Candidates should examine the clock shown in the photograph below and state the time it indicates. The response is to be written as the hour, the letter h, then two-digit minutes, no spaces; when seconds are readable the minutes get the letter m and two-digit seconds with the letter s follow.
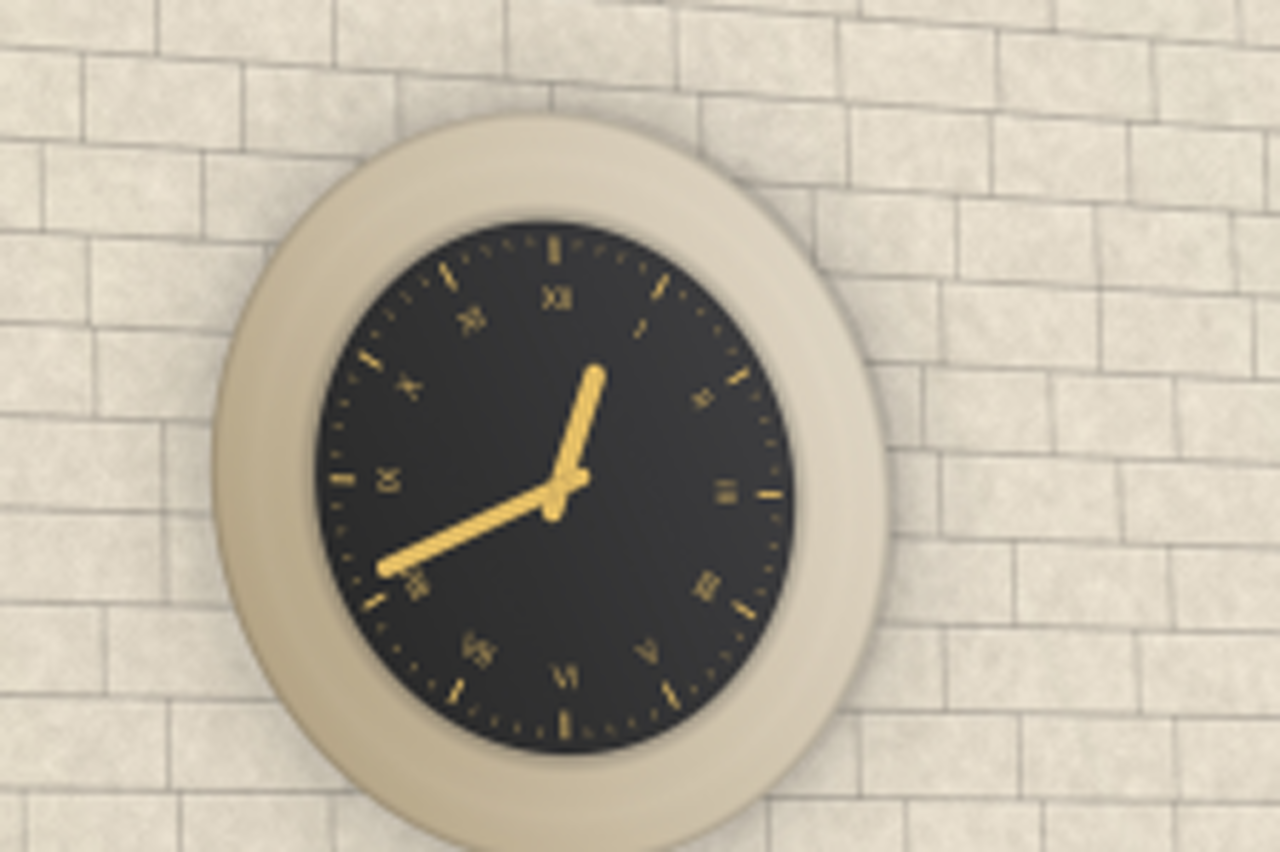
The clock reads 12h41
